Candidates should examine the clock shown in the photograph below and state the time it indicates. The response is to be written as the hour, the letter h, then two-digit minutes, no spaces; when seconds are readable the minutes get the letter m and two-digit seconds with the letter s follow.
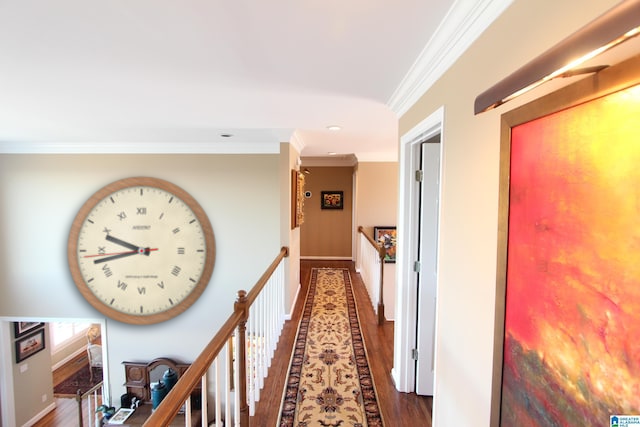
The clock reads 9h42m44s
